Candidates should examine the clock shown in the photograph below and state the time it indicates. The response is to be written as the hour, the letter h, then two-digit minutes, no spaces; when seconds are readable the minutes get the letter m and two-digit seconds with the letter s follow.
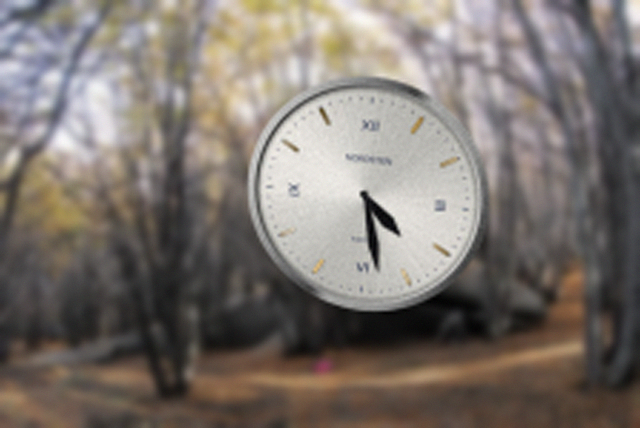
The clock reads 4h28
